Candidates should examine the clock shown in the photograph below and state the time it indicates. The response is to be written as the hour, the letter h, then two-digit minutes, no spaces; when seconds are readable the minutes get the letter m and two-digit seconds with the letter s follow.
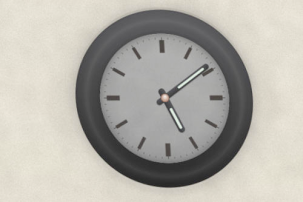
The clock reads 5h09
